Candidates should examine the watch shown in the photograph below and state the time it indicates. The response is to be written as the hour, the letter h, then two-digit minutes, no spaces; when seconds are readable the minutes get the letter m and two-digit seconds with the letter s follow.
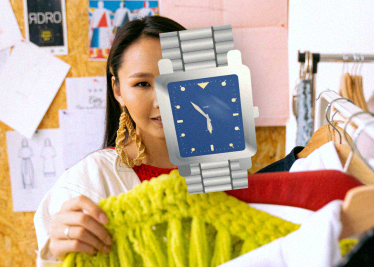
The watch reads 5h54
